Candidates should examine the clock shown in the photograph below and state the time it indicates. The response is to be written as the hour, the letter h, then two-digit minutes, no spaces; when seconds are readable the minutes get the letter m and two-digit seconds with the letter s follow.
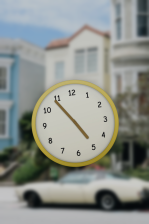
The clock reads 4h54
